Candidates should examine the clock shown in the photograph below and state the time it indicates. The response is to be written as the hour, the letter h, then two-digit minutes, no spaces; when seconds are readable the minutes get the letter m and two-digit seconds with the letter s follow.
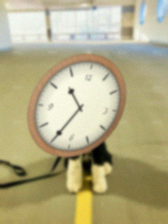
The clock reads 10h35
